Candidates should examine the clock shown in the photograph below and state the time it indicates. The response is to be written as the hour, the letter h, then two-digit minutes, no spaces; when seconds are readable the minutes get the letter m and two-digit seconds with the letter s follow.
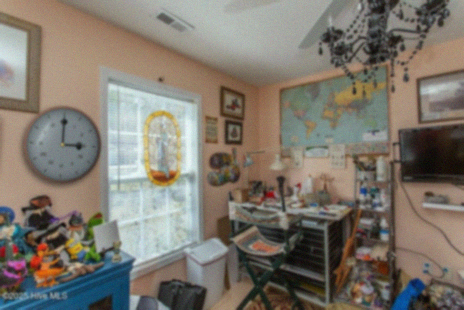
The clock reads 3h00
